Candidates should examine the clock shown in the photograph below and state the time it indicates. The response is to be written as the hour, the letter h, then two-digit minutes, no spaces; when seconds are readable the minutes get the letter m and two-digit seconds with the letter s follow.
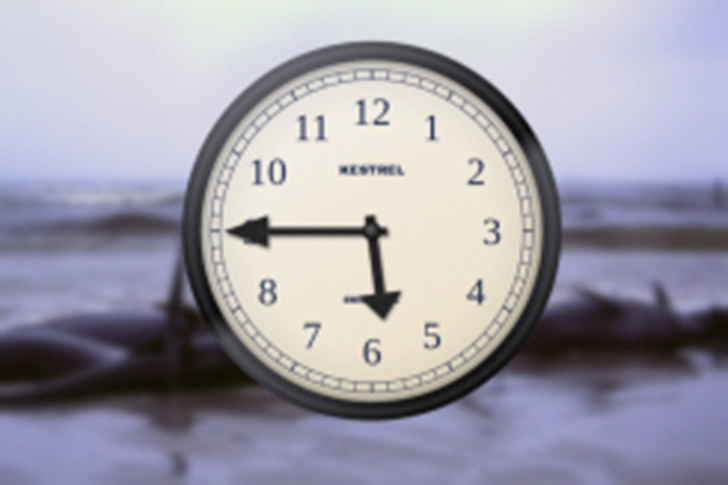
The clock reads 5h45
